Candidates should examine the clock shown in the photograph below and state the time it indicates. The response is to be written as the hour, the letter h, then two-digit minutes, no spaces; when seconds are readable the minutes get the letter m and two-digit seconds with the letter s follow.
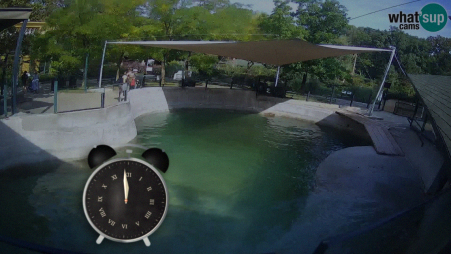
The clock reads 11h59
